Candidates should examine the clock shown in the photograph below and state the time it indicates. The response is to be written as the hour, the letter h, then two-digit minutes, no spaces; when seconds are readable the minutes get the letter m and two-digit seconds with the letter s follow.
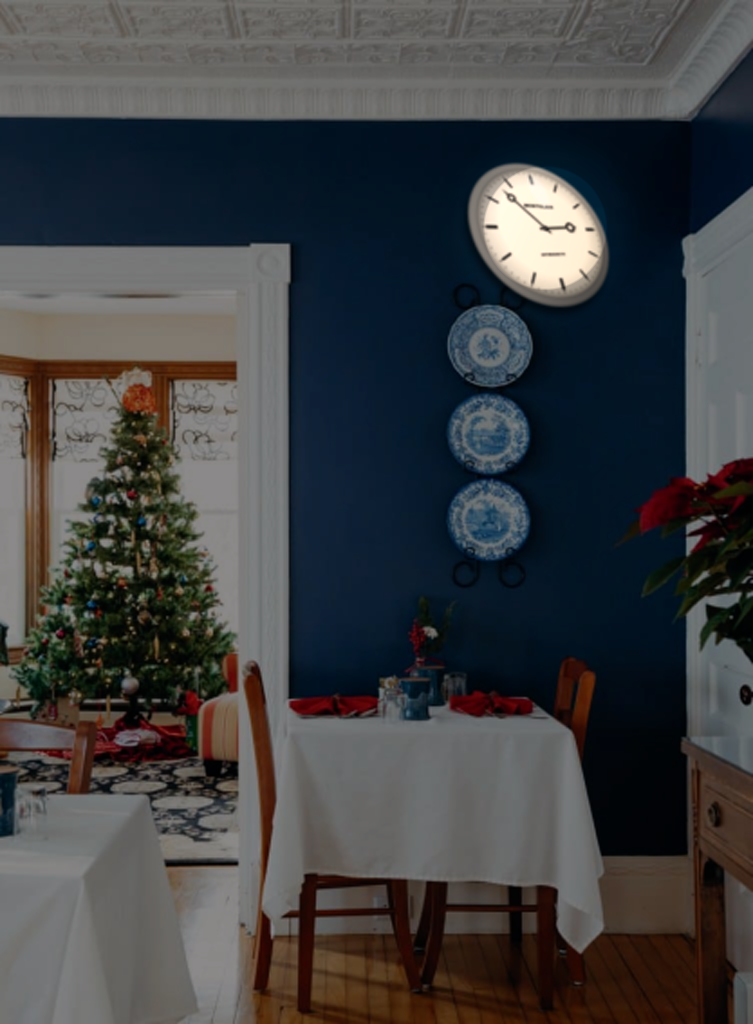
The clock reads 2h53
